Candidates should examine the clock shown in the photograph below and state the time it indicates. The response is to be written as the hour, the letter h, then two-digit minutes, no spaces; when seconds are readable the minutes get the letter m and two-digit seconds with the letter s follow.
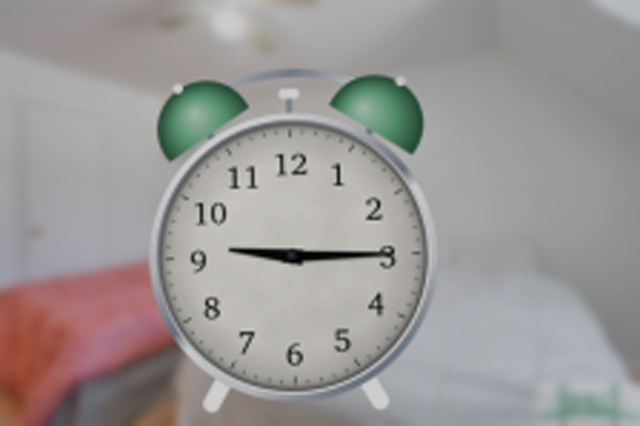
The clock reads 9h15
